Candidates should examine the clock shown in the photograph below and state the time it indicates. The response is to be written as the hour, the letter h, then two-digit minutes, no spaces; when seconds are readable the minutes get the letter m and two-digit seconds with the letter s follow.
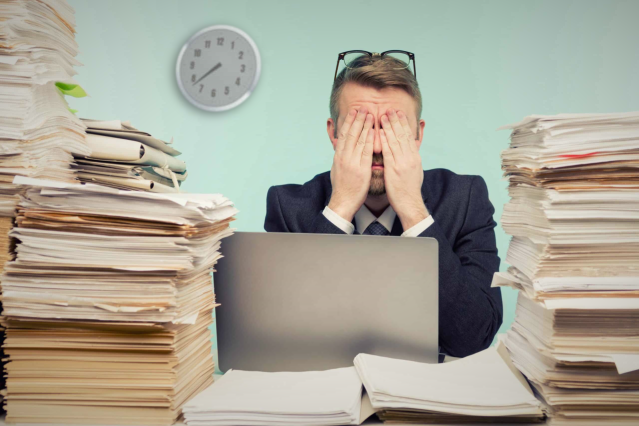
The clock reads 7h38
